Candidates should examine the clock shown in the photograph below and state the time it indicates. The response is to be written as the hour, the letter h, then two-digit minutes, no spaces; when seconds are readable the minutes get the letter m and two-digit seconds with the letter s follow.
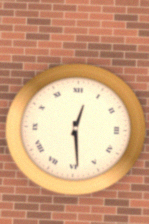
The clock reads 12h29
